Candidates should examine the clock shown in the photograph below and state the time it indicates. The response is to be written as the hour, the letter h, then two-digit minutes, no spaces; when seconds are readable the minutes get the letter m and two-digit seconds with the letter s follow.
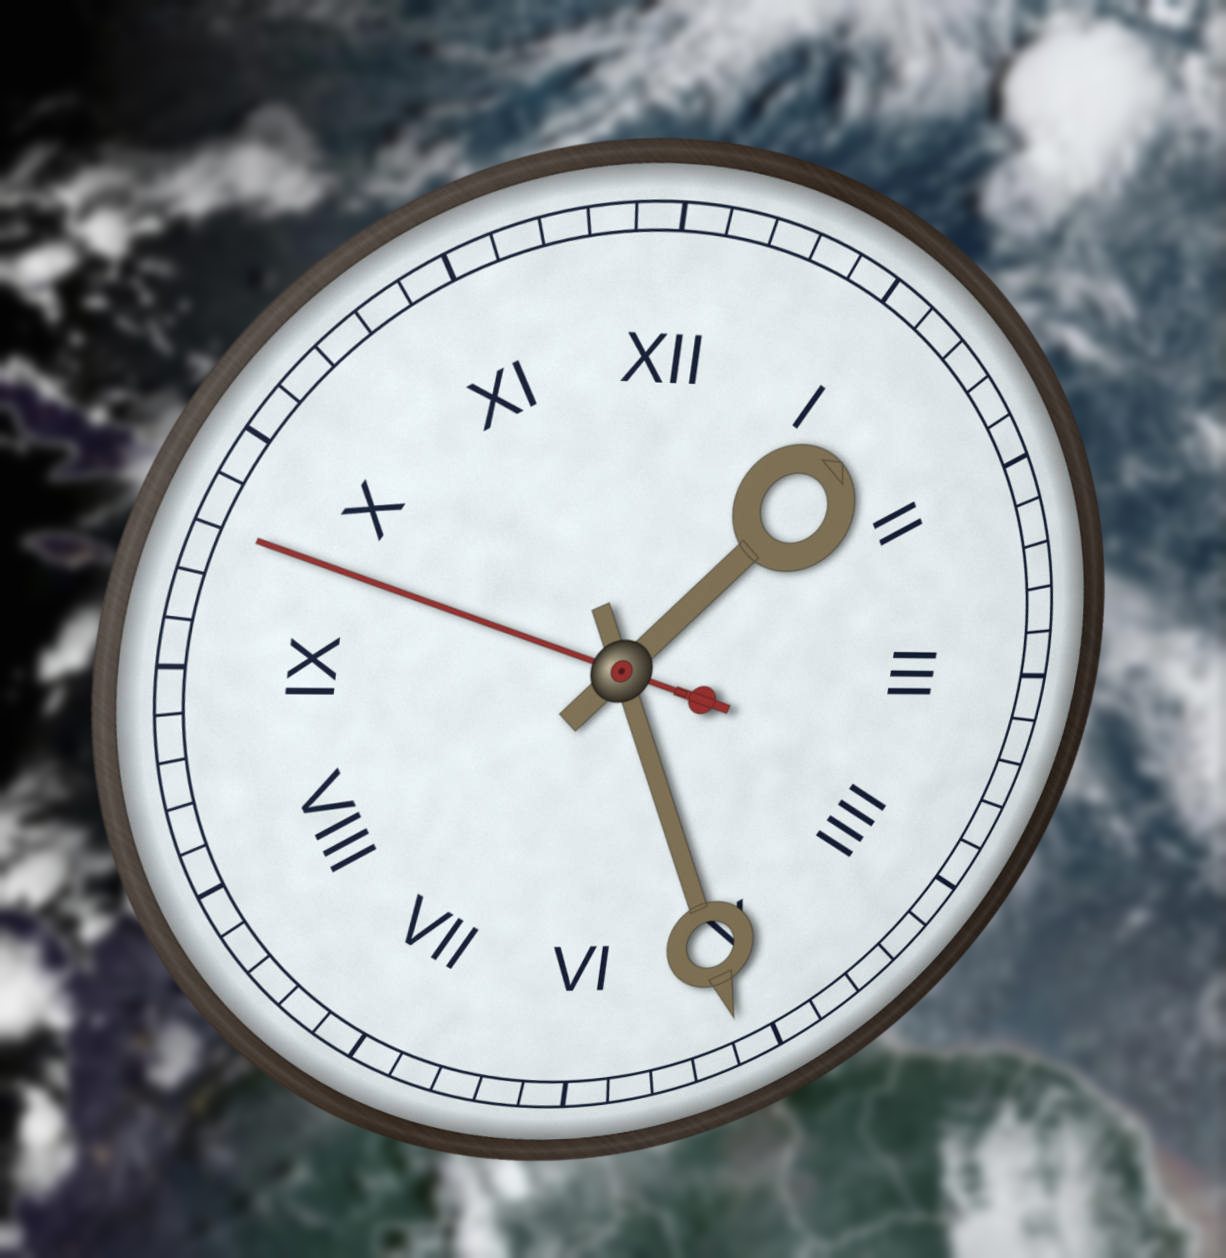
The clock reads 1h25m48s
